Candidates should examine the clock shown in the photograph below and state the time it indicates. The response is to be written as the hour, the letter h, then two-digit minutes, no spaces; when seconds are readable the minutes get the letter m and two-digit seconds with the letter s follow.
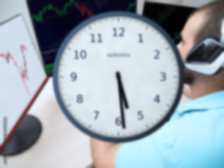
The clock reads 5h29
